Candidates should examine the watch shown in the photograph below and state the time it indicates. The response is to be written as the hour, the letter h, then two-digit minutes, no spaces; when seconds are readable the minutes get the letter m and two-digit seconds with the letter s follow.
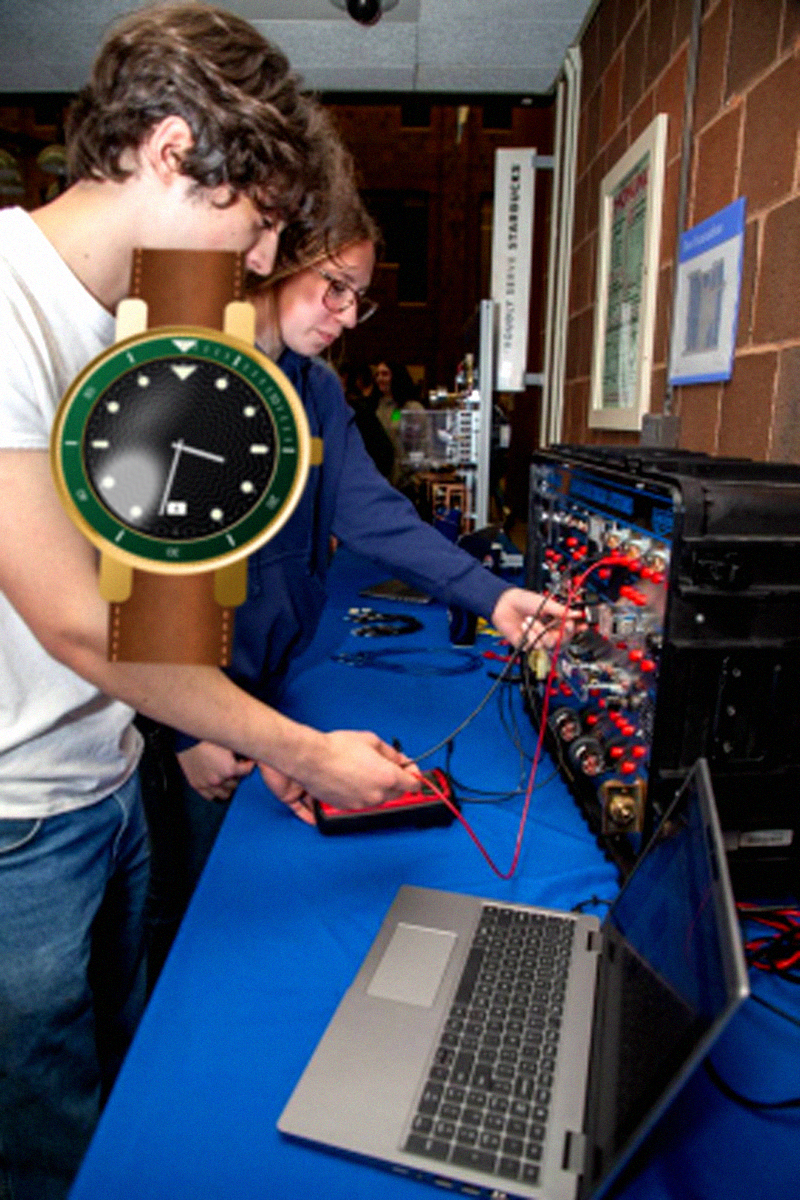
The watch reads 3h32
